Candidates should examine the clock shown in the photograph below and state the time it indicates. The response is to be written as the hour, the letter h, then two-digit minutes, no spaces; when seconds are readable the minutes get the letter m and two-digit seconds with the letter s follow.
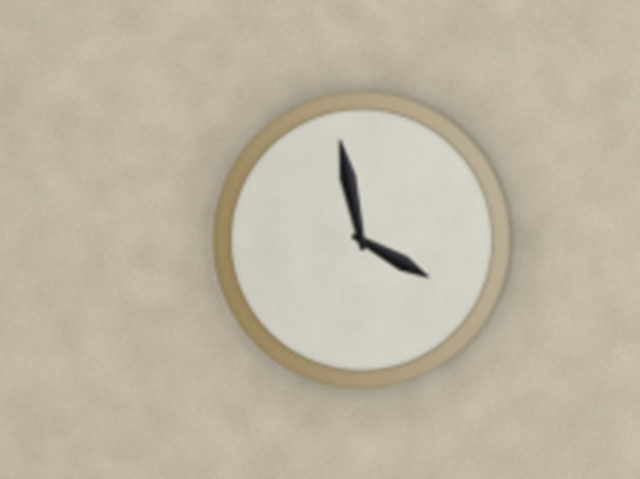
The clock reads 3h58
